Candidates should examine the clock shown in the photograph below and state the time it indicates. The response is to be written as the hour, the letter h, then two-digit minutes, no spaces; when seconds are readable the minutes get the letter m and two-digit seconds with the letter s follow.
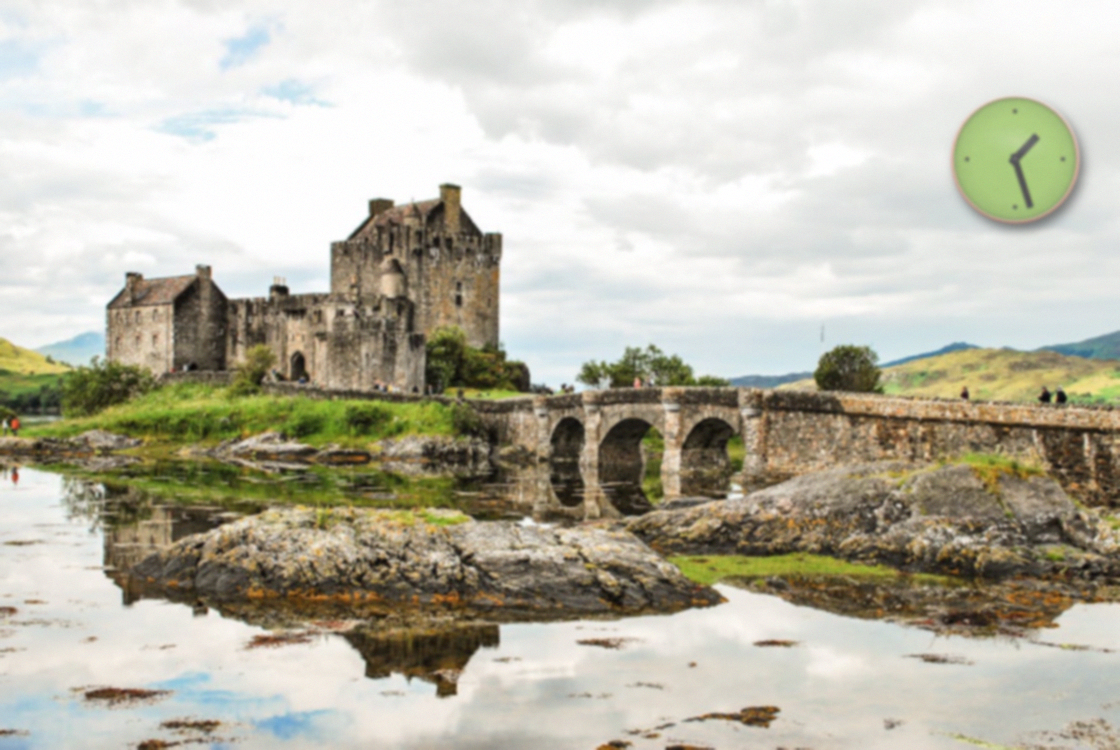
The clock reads 1h27
